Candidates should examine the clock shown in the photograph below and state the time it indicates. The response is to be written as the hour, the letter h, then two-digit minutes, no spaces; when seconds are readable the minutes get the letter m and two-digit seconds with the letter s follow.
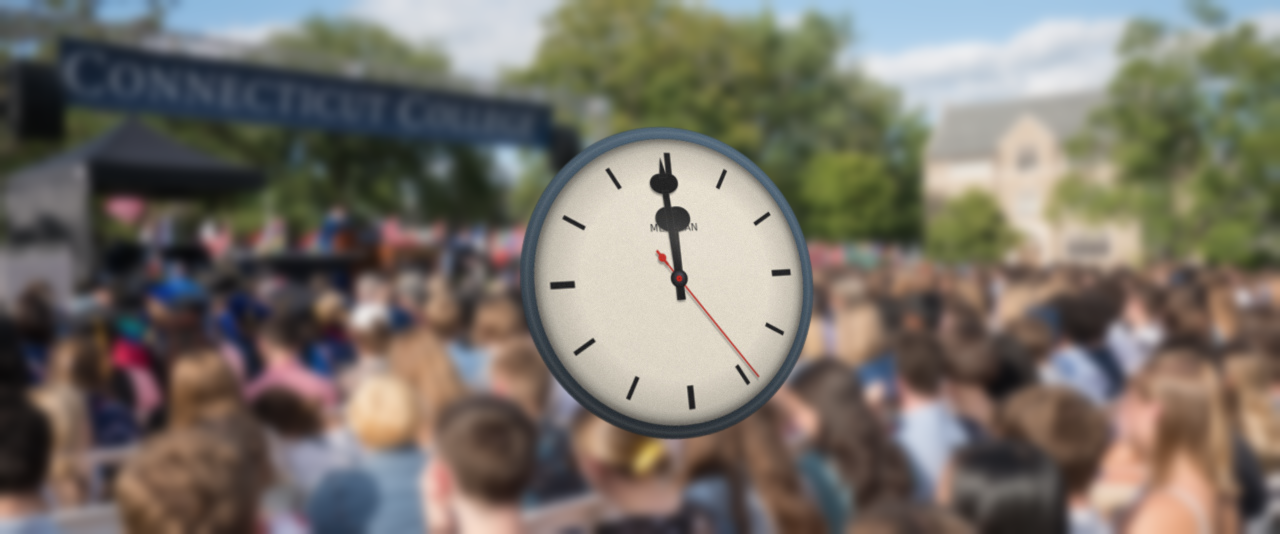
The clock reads 11h59m24s
